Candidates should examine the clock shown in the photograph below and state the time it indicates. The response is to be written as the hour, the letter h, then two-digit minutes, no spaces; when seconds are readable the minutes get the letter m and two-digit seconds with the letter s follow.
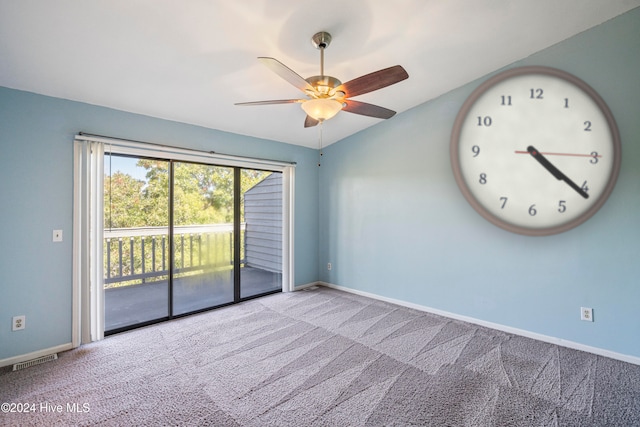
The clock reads 4h21m15s
